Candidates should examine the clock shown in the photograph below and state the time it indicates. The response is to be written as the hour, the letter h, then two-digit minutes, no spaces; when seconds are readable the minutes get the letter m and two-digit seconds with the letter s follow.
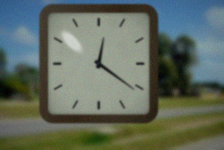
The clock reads 12h21
